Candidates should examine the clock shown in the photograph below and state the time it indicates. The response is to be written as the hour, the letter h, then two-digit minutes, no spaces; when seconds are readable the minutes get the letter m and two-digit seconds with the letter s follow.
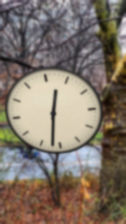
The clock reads 12h32
